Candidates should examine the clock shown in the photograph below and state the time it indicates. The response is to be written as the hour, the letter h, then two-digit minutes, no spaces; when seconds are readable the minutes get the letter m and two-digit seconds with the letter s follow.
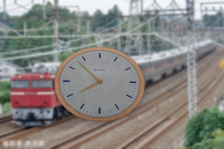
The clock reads 7h53
